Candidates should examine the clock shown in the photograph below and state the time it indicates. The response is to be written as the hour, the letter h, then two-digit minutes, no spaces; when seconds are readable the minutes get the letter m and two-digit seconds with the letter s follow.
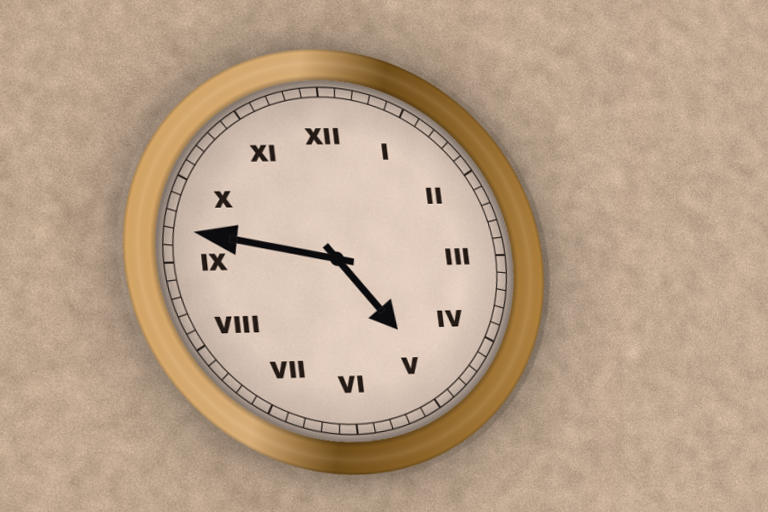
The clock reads 4h47
